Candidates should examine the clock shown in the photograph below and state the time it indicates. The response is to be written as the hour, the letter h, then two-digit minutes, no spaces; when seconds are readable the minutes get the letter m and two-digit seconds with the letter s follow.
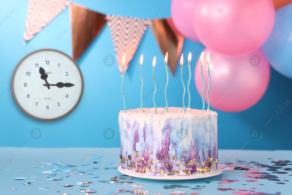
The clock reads 11h15
